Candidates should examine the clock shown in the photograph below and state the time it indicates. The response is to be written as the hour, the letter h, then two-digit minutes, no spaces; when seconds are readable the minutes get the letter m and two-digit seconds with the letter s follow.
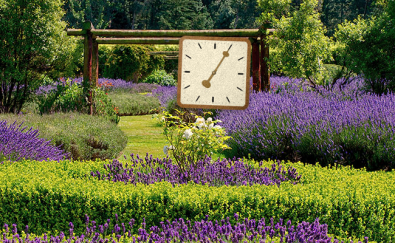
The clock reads 7h05
